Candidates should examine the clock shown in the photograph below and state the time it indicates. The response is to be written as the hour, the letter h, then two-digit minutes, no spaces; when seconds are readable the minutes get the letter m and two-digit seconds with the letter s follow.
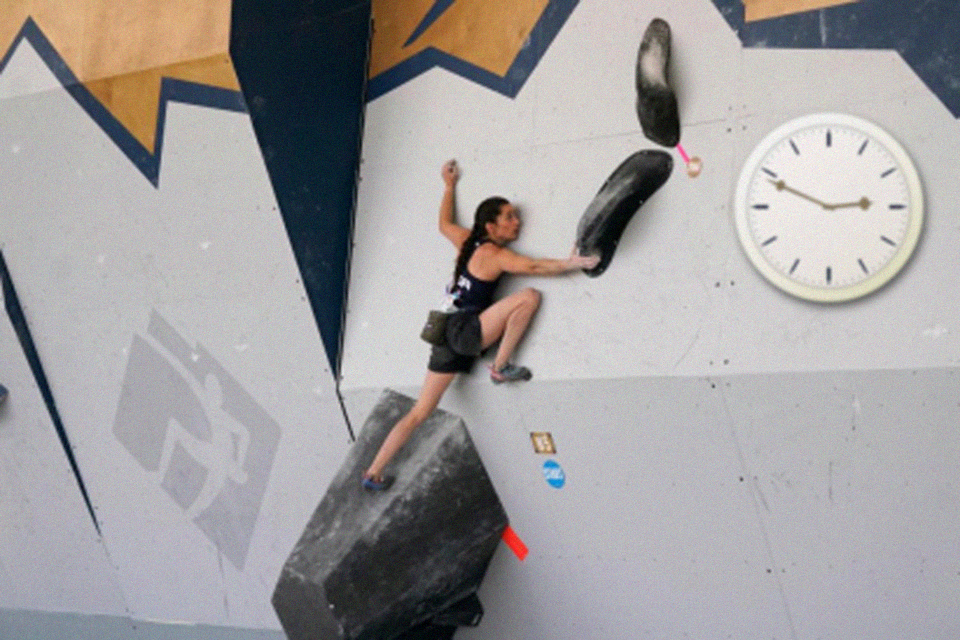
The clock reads 2h49
